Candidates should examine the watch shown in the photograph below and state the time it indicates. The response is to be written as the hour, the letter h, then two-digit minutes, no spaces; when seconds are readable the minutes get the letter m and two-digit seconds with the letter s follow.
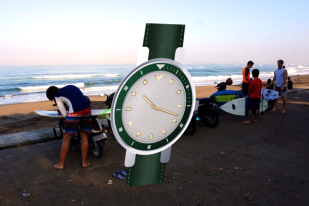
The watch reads 10h18
